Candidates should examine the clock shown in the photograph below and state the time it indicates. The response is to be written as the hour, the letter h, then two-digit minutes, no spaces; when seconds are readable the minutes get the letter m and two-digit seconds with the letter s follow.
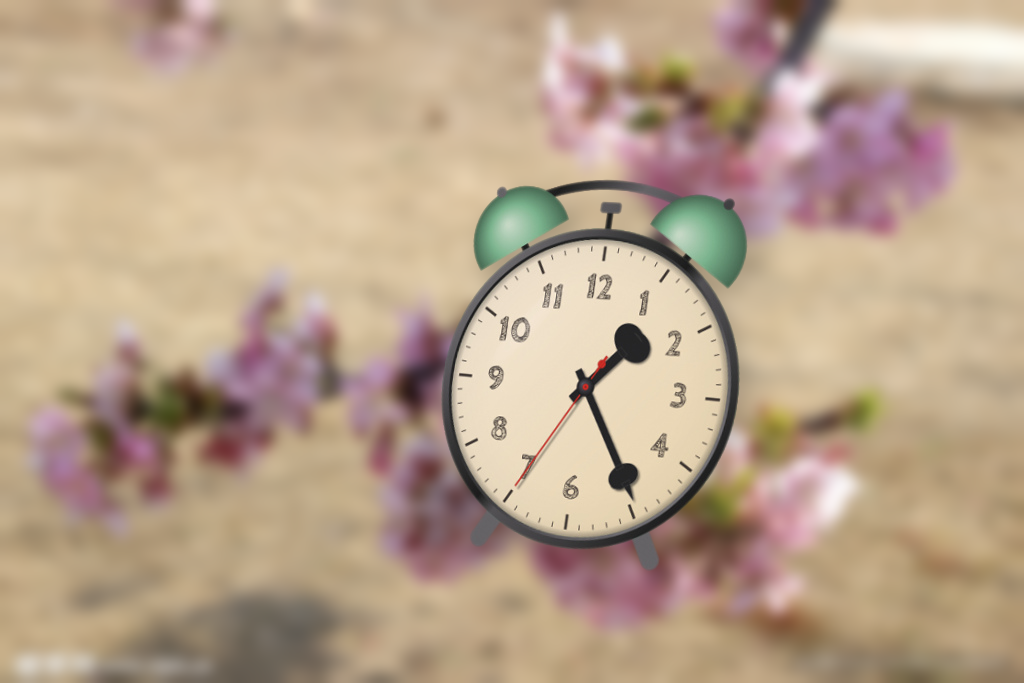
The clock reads 1h24m35s
